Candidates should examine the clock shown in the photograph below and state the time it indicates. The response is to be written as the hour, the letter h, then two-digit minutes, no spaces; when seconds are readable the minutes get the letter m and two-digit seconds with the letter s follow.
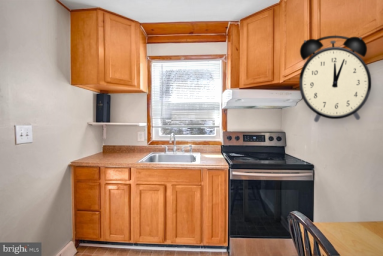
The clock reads 12h04
